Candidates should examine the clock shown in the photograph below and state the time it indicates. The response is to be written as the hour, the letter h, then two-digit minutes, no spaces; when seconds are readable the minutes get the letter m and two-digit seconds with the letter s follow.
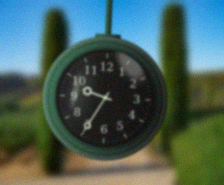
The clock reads 9h35
